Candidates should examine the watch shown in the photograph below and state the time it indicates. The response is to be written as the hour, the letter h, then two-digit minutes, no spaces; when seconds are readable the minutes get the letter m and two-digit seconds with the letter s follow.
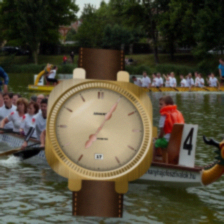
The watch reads 7h05
